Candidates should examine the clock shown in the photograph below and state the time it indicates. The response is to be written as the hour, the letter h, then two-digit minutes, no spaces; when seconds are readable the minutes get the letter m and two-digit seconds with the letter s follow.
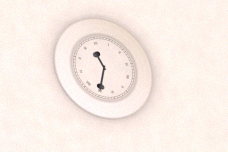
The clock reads 11h35
